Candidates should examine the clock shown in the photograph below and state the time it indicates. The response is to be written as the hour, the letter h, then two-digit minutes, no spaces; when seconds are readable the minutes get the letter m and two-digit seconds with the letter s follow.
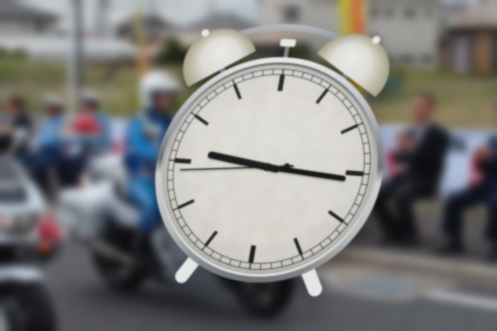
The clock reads 9h15m44s
